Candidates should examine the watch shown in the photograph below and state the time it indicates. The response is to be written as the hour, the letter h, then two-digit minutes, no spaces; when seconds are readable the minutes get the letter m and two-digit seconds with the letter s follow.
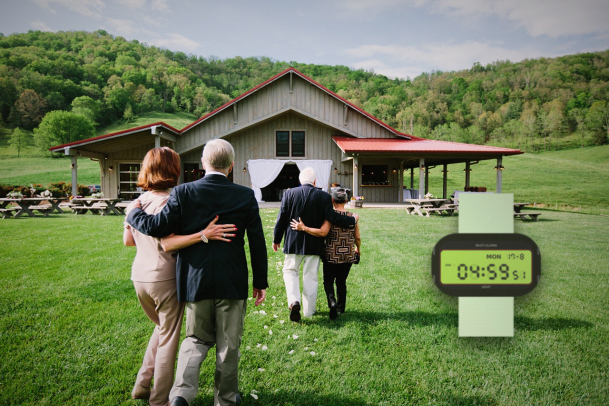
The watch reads 4h59m51s
